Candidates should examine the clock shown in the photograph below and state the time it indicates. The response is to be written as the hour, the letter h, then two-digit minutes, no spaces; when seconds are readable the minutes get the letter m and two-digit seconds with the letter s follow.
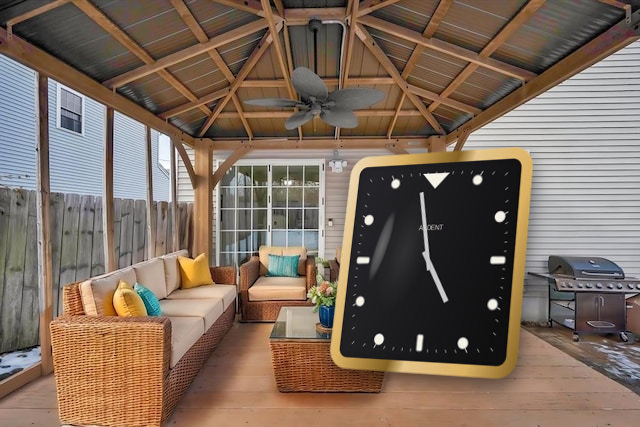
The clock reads 4h58
